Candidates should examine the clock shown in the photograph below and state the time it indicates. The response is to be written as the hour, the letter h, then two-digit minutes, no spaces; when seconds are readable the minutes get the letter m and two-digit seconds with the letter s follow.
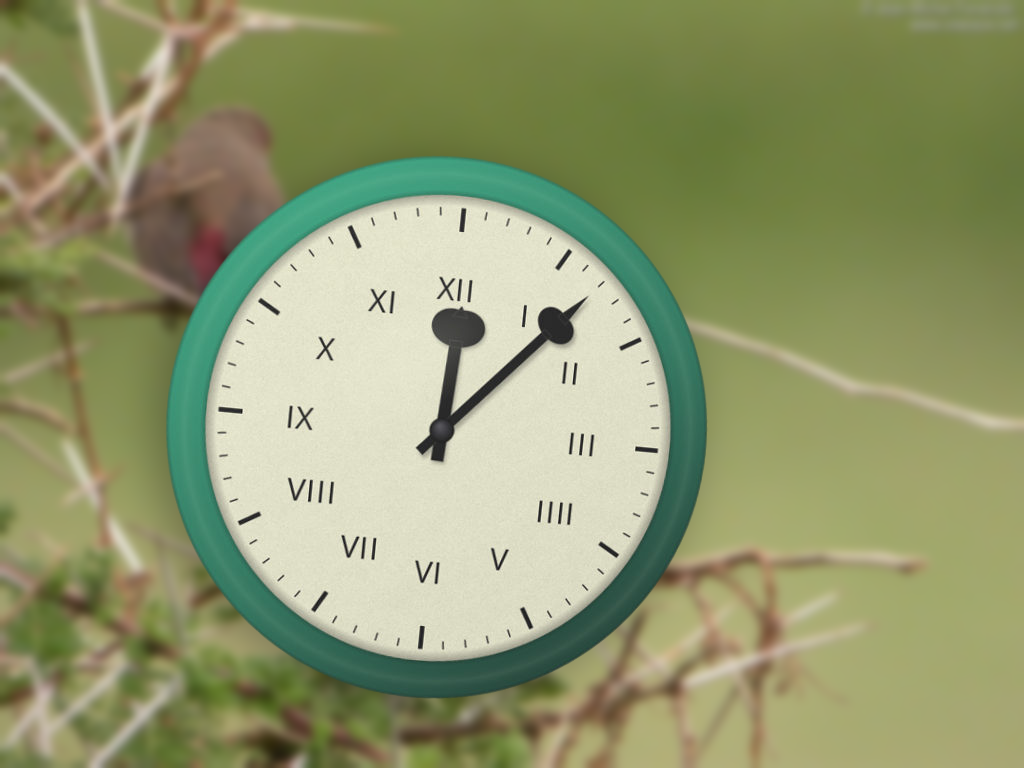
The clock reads 12h07
